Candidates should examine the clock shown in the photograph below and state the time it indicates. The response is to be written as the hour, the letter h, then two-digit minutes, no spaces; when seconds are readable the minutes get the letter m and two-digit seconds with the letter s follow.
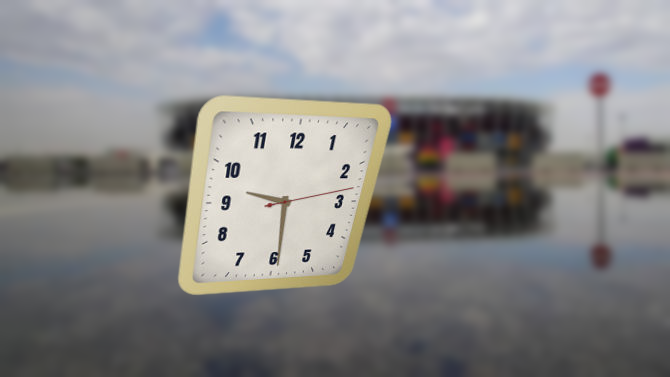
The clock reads 9h29m13s
